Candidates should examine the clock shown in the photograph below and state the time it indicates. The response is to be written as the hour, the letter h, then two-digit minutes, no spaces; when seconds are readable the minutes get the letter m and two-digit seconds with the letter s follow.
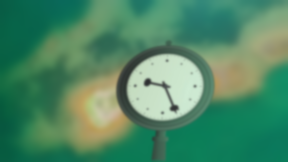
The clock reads 9h26
